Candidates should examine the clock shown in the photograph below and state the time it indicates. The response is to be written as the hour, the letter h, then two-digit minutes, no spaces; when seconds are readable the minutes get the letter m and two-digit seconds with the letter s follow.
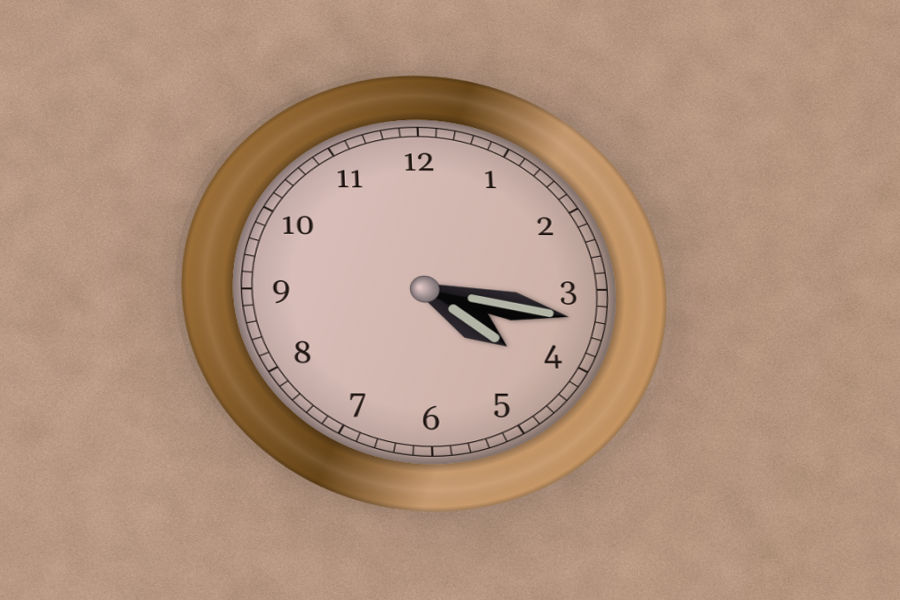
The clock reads 4h17
